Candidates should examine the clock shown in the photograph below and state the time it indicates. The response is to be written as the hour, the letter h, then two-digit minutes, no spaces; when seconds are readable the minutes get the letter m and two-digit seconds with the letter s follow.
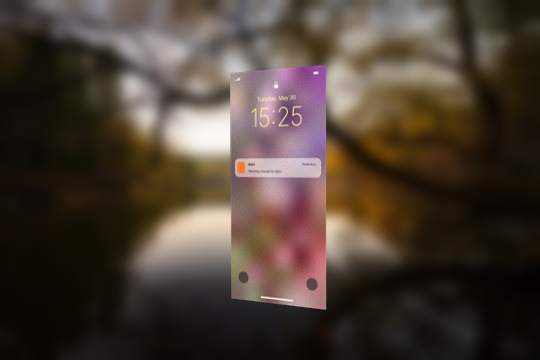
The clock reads 15h25
